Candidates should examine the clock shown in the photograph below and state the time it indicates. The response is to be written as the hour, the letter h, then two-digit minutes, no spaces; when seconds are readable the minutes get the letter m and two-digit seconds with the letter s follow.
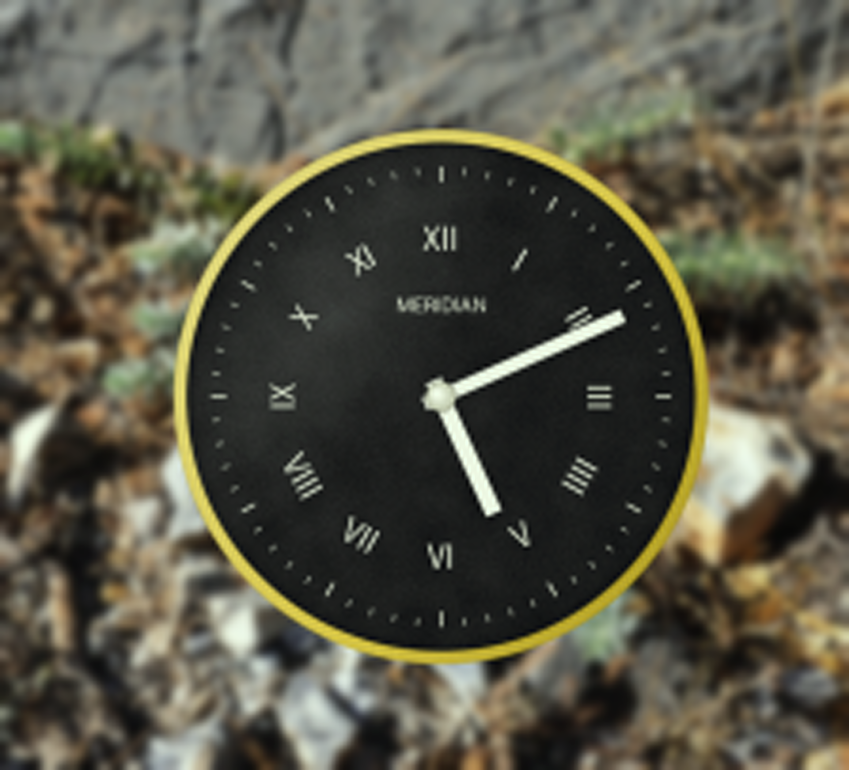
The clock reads 5h11
